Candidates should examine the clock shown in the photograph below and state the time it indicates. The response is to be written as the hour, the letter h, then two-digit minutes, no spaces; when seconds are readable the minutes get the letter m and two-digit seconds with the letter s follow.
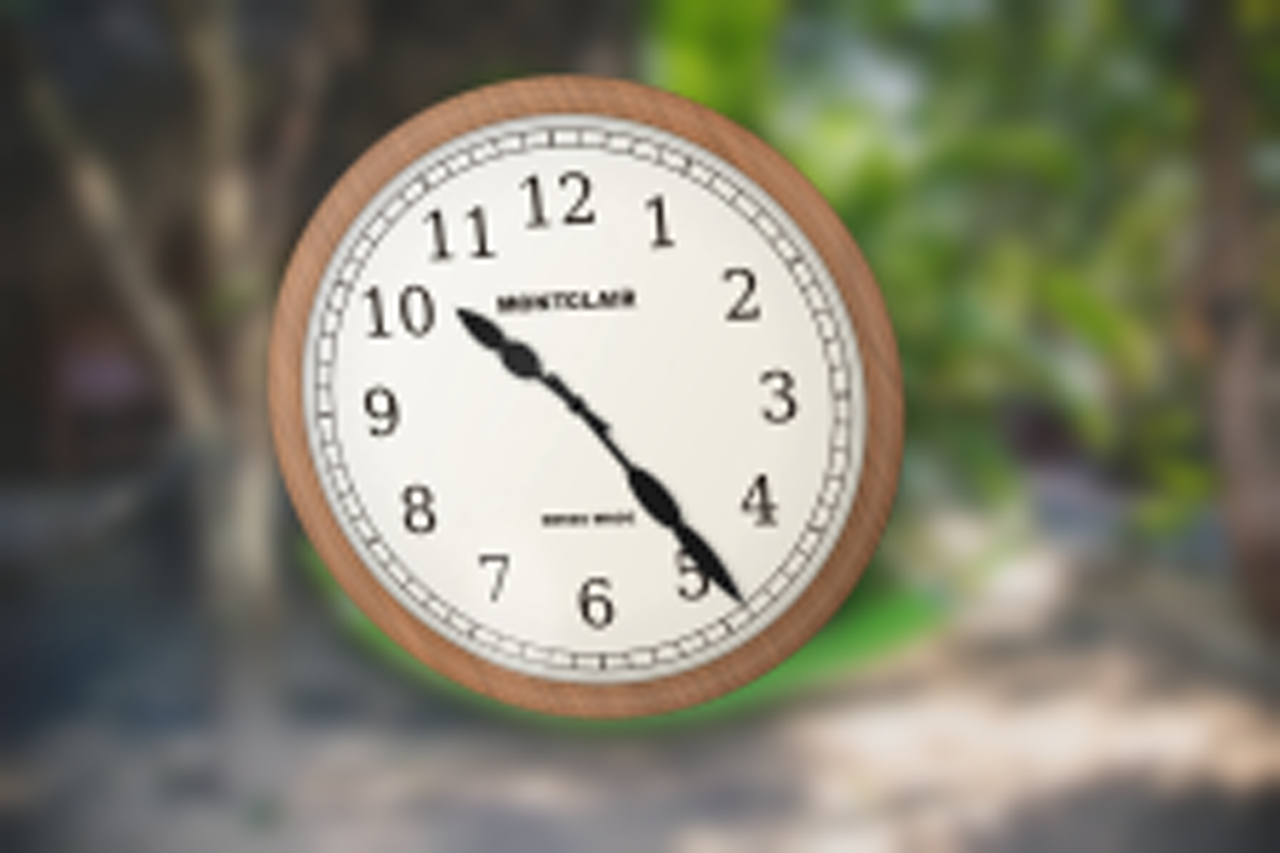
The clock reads 10h24
